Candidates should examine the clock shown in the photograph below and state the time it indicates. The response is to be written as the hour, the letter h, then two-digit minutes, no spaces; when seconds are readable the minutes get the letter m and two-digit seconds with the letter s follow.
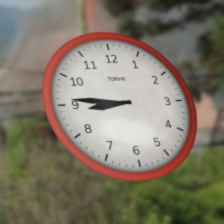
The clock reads 8h46
